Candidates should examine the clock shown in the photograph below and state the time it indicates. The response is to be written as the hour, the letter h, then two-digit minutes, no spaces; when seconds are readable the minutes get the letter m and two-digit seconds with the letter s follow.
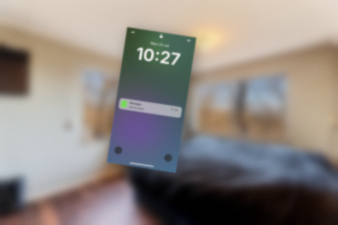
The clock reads 10h27
